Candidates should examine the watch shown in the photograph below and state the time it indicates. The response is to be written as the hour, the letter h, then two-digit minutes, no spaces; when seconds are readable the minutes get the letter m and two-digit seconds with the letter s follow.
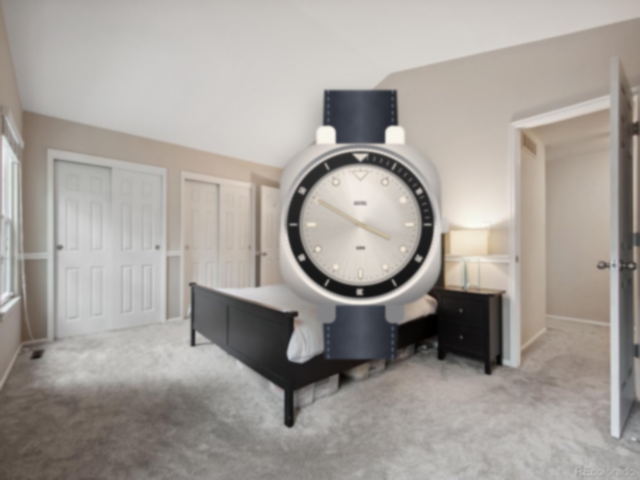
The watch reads 3h50
